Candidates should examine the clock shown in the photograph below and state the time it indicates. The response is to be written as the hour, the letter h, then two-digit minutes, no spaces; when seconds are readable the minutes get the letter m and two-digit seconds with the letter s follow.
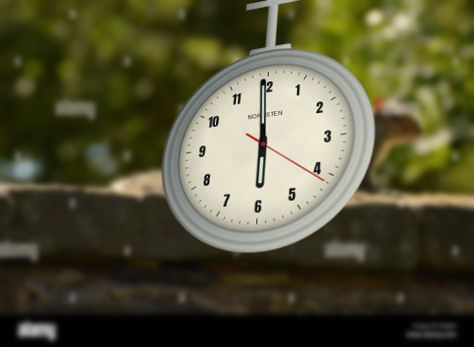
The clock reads 5h59m21s
